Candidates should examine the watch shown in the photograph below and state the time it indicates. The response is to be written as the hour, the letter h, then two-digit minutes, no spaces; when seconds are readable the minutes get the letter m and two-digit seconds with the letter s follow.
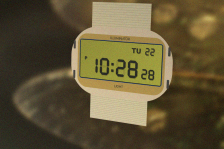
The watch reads 10h28m28s
